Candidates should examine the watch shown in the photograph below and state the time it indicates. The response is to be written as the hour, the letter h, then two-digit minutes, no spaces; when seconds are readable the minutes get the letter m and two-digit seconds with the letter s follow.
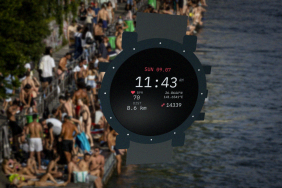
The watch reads 11h43
